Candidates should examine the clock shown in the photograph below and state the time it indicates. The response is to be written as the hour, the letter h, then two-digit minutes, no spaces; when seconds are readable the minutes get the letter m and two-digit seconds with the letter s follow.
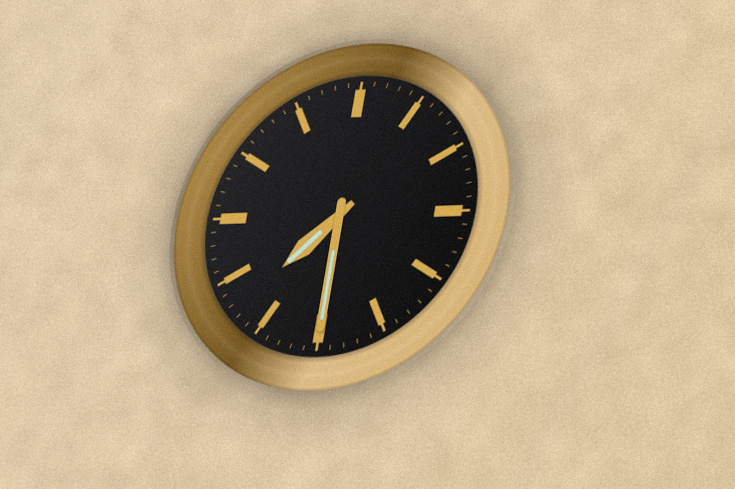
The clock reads 7h30
